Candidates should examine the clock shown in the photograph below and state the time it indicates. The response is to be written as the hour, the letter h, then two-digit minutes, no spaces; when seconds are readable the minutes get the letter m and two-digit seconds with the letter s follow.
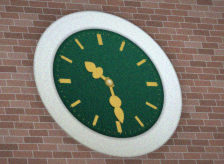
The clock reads 10h29
